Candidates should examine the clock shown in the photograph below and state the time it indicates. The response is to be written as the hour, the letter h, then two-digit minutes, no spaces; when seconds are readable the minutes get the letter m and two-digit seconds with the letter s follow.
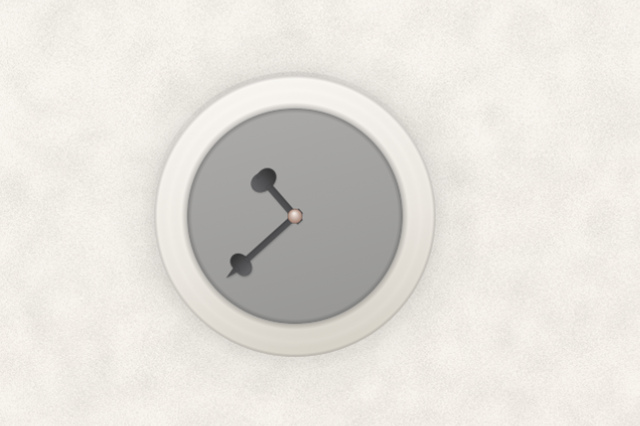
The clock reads 10h38
